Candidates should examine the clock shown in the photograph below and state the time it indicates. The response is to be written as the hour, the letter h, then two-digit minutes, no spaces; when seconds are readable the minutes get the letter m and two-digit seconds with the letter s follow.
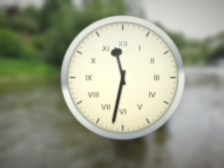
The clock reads 11h32
